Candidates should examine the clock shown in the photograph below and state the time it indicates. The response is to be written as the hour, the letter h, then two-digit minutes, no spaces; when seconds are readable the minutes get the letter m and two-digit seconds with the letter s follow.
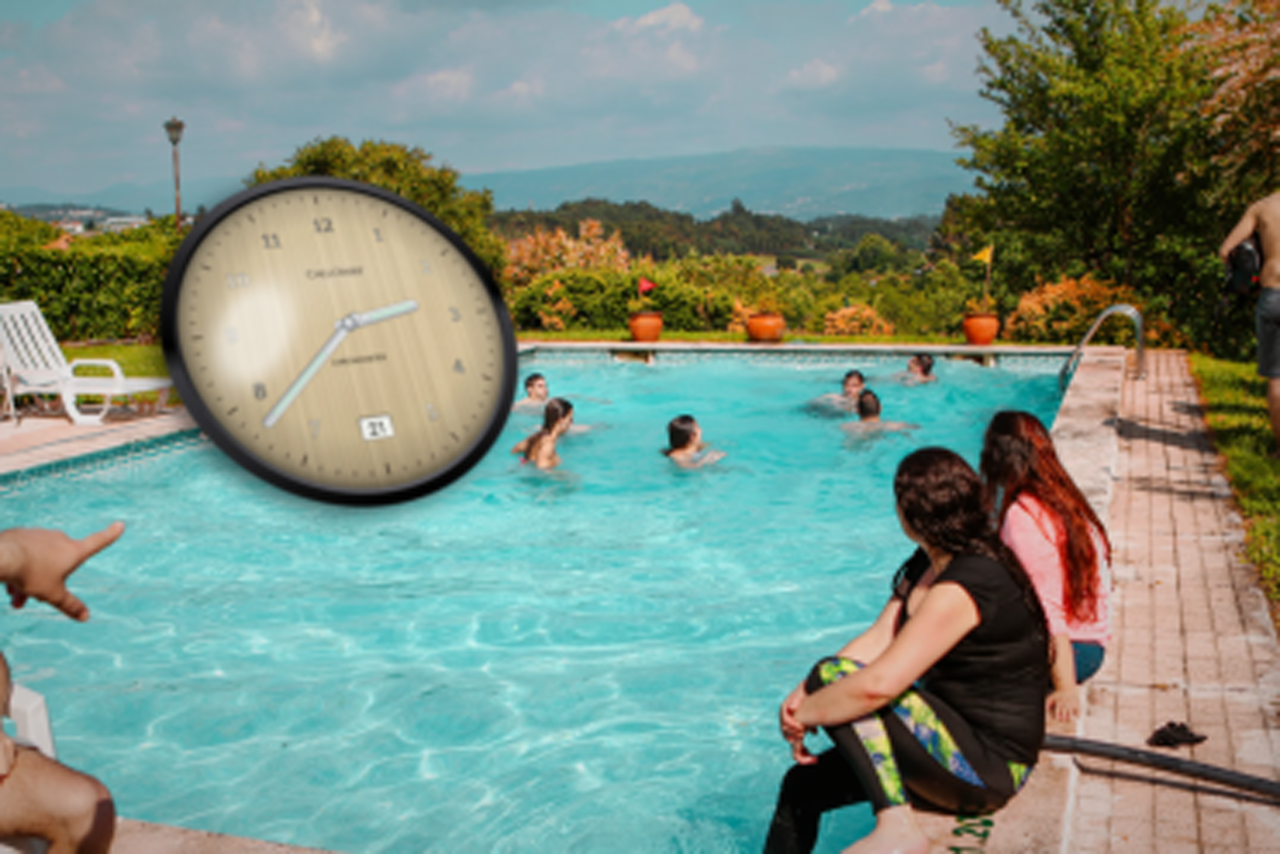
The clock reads 2h38
